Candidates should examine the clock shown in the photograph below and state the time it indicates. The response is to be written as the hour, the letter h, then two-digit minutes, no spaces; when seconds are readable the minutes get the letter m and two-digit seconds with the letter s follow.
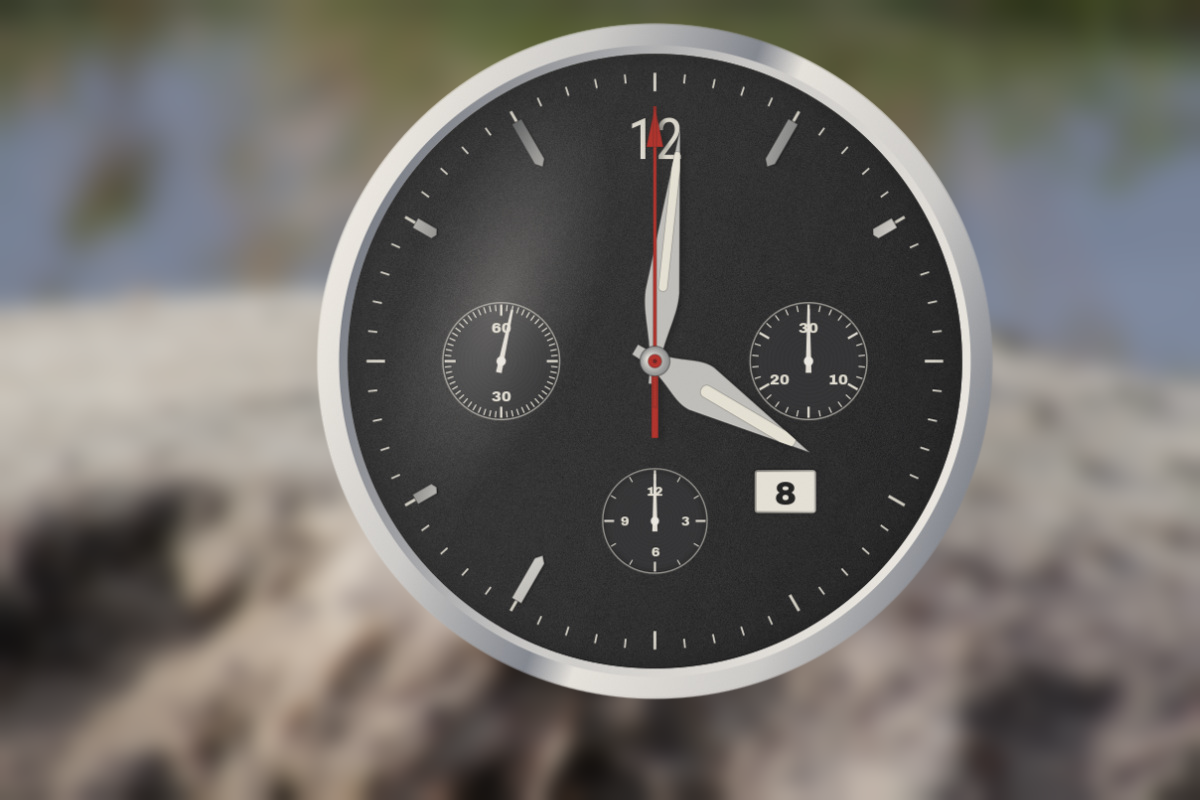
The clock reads 4h01m02s
